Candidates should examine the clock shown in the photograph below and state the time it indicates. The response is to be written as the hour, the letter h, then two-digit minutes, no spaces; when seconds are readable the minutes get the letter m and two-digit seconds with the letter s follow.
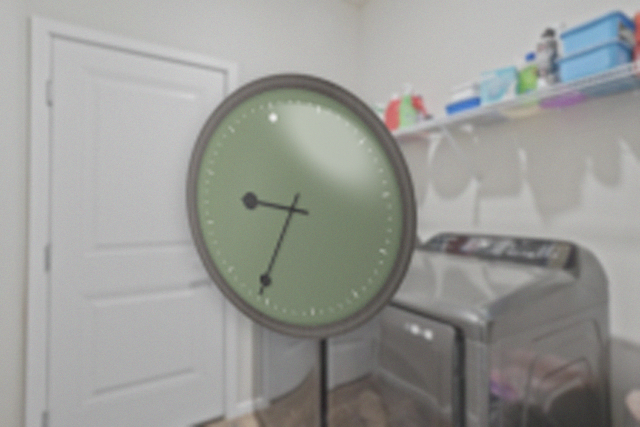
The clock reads 9h36
